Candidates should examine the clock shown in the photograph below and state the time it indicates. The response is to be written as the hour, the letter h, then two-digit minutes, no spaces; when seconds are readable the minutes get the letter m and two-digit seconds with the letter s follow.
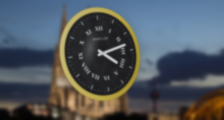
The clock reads 4h13
